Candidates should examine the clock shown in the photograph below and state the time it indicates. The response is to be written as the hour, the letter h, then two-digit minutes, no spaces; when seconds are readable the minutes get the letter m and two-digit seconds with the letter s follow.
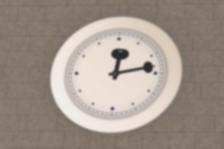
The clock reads 12h13
